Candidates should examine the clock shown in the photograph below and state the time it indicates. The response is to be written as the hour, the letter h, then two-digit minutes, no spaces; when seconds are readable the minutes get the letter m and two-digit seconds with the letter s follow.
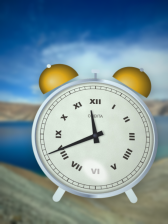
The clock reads 11h41
